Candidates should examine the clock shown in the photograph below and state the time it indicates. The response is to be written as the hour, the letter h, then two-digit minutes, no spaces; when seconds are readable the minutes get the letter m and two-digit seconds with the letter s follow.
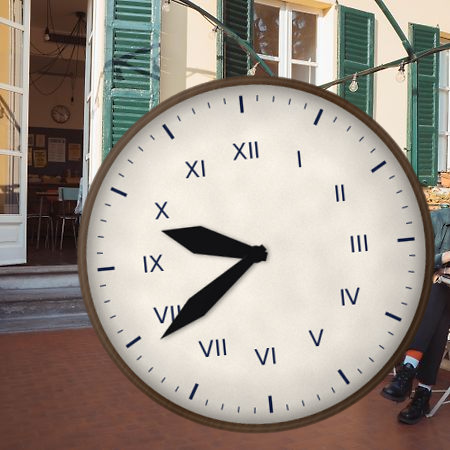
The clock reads 9h39
